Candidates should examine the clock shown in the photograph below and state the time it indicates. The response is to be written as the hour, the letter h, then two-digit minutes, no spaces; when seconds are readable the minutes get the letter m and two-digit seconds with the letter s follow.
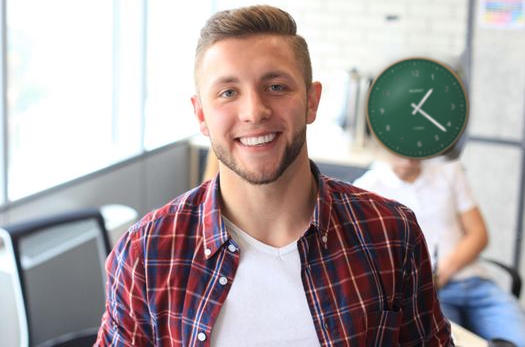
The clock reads 1h22
